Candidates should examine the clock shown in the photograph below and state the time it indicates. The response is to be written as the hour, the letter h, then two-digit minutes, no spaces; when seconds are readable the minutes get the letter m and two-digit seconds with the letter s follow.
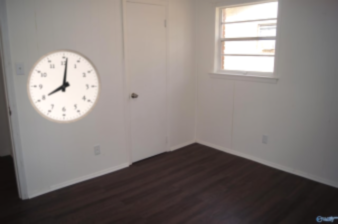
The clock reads 8h01
